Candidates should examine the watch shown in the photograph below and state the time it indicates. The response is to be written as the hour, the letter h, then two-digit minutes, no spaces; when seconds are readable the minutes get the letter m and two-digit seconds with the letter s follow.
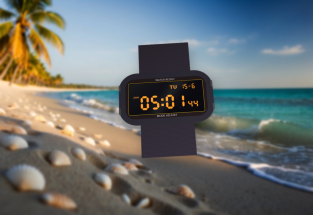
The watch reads 5h01m44s
